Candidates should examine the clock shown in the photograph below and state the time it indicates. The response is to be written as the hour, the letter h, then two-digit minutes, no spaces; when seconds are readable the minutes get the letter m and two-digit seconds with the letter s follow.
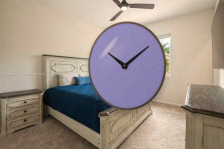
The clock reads 10h09
